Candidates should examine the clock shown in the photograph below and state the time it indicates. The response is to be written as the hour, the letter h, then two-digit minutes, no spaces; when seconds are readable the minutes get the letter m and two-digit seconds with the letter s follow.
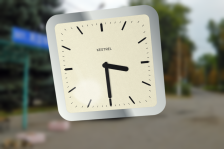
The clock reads 3h30
